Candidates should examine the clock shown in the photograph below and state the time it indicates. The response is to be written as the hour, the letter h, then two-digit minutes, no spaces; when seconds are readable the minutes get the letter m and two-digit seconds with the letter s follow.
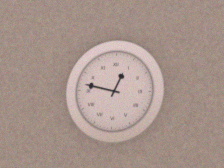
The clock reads 12h47
